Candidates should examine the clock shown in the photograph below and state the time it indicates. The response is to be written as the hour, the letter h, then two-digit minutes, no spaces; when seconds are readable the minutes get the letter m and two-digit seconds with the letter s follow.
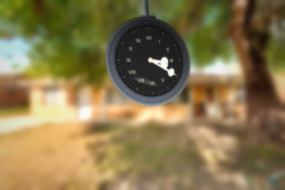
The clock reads 3h20
